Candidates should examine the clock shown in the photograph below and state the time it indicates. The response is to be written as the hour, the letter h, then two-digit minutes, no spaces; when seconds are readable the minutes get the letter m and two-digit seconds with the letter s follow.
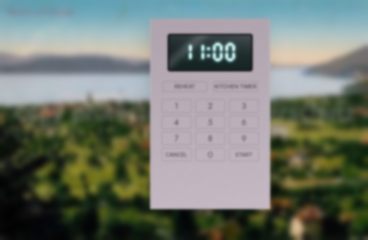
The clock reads 11h00
